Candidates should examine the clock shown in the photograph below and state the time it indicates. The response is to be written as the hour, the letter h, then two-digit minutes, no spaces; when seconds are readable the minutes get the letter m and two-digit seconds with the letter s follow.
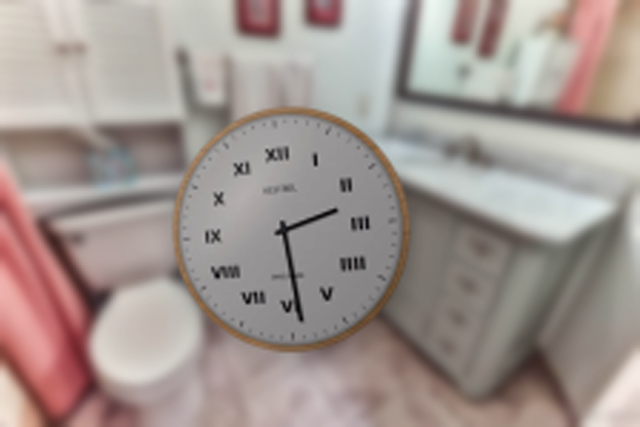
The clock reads 2h29
